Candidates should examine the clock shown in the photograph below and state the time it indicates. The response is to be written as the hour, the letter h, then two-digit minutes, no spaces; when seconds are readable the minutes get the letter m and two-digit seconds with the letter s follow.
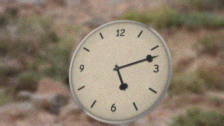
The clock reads 5h12
